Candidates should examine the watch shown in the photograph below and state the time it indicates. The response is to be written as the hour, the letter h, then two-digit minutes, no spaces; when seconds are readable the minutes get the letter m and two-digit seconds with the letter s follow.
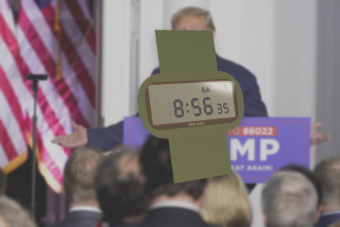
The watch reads 8h56m35s
